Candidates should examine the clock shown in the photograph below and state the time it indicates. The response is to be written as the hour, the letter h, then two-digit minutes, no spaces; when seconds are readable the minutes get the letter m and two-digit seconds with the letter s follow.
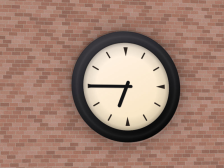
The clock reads 6h45
